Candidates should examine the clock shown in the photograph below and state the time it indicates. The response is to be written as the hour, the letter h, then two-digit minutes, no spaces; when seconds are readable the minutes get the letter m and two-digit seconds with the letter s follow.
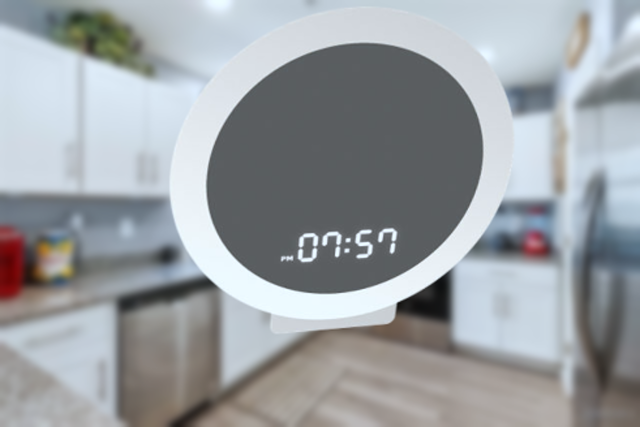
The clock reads 7h57
